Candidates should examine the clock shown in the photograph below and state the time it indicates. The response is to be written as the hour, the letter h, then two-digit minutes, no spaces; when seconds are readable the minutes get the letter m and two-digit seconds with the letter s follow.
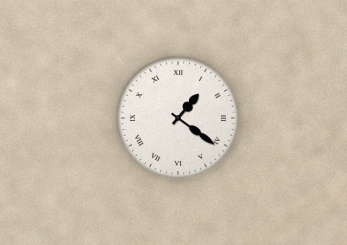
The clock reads 1h21
